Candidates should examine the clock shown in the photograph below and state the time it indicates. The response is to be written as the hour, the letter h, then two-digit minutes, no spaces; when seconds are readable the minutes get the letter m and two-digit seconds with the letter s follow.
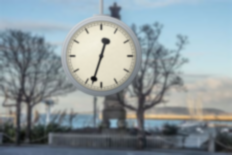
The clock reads 12h33
